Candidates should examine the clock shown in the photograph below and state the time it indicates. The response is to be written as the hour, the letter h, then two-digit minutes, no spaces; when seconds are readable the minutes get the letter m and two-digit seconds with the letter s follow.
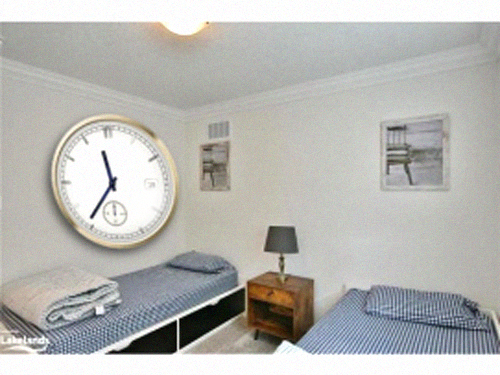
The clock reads 11h36
